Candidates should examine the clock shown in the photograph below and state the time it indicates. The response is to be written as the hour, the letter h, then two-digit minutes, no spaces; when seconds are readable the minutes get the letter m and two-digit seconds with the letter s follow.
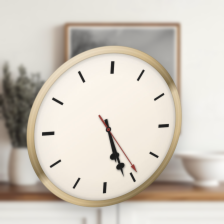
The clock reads 5h26m24s
